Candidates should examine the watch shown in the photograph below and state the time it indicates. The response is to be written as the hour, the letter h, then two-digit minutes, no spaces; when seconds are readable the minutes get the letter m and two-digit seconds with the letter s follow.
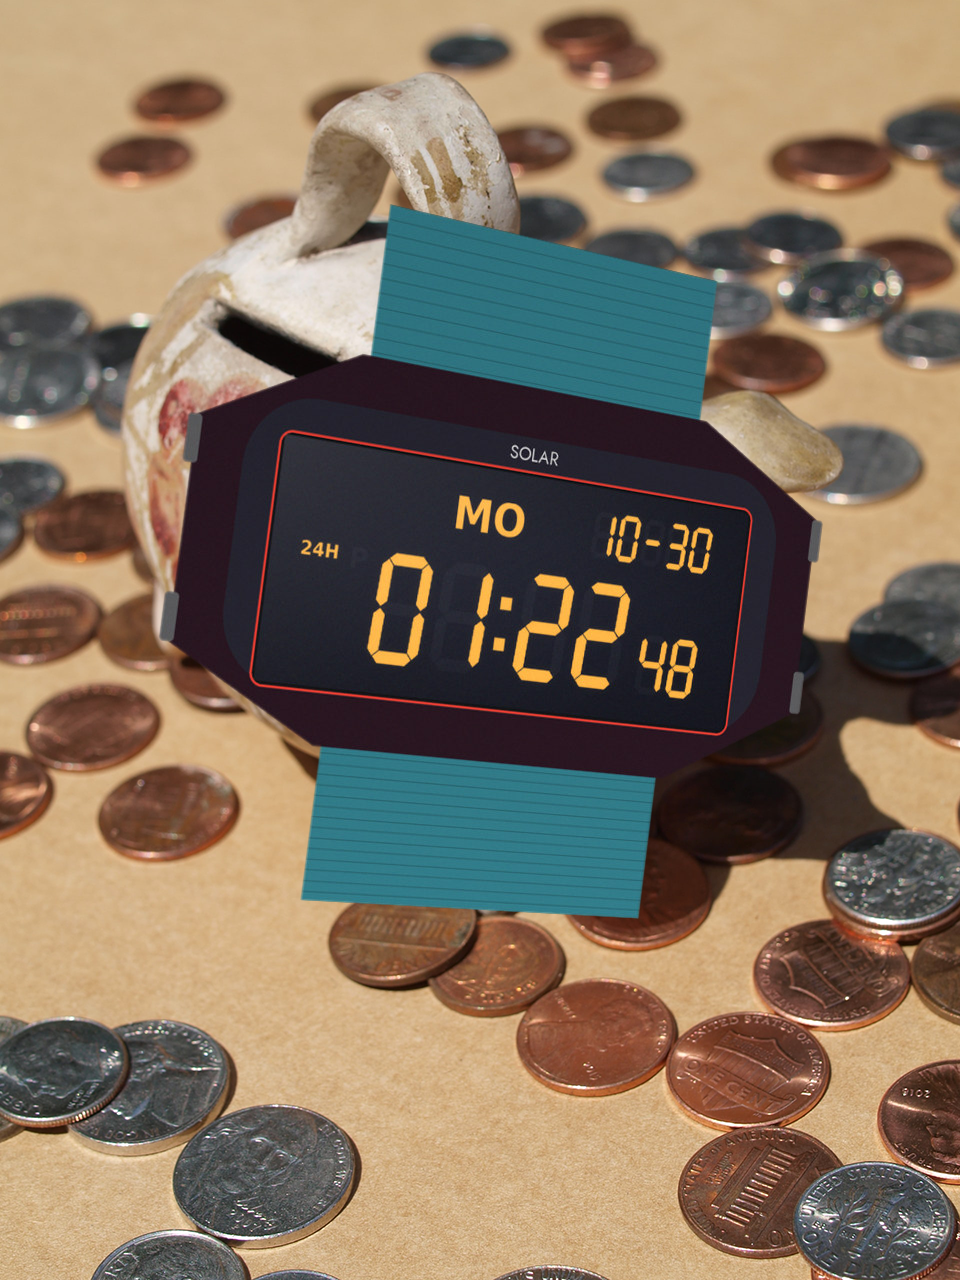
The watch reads 1h22m48s
